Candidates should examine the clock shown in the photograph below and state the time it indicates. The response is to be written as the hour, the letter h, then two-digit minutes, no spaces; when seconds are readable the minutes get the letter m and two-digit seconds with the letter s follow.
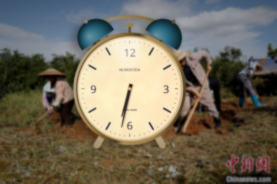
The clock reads 6h32
